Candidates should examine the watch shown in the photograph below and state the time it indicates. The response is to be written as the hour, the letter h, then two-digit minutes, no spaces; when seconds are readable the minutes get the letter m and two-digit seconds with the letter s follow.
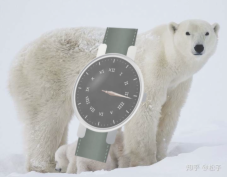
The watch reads 3h16
